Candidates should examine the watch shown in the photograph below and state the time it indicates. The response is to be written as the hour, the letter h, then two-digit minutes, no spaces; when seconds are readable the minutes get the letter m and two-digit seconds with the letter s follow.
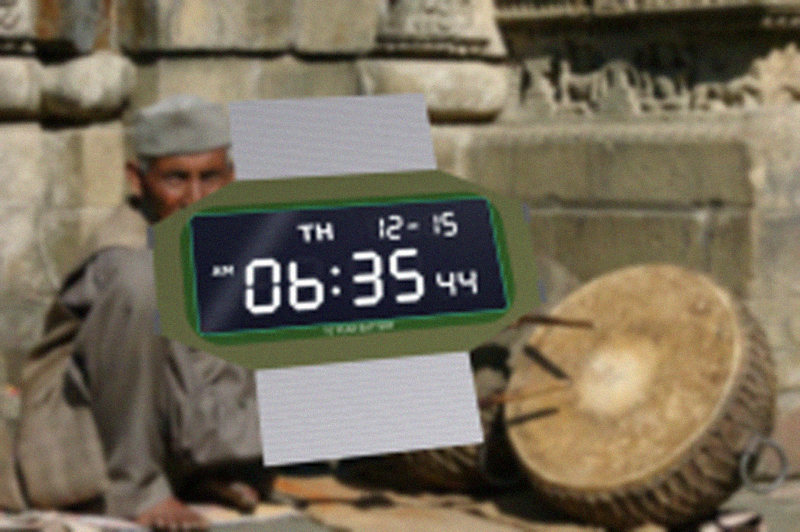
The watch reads 6h35m44s
